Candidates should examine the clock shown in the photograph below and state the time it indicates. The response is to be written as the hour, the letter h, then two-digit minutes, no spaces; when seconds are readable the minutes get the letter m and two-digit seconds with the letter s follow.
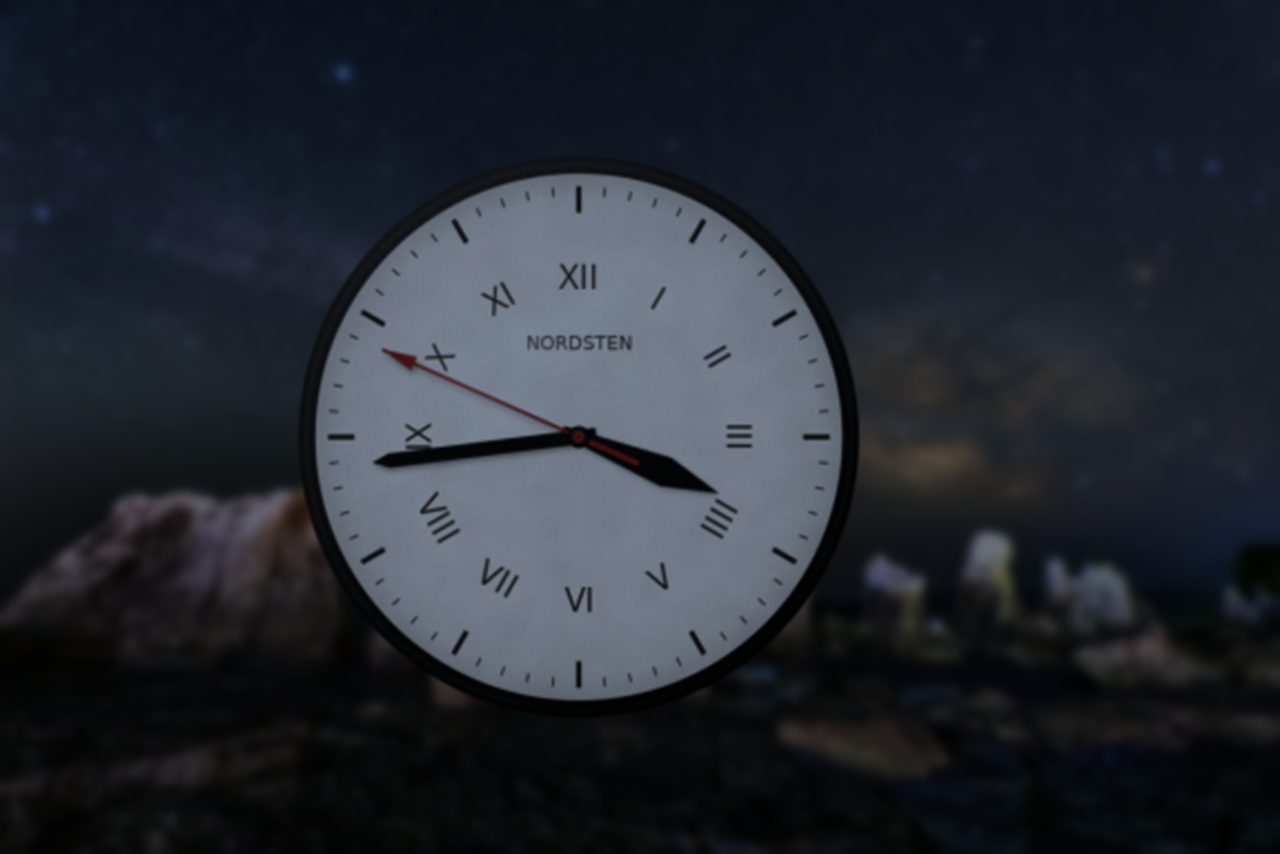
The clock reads 3h43m49s
